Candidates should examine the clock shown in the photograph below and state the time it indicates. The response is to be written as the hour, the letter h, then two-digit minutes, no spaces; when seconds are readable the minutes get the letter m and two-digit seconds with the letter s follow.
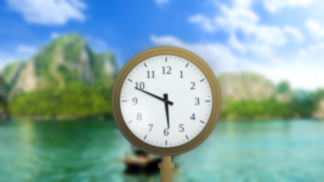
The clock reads 5h49
